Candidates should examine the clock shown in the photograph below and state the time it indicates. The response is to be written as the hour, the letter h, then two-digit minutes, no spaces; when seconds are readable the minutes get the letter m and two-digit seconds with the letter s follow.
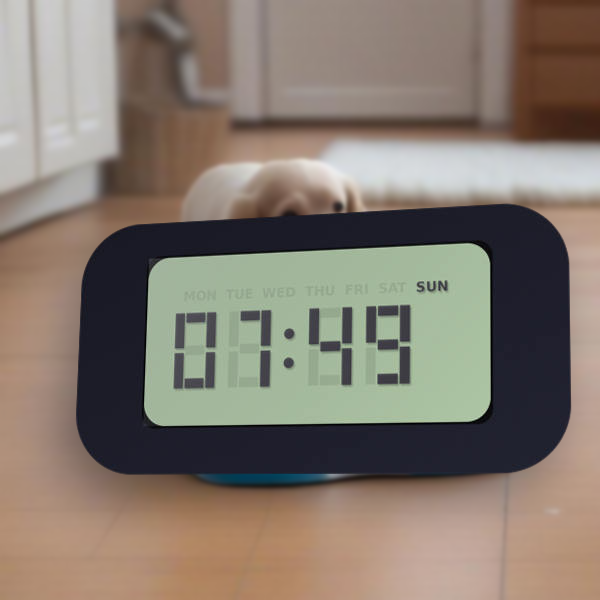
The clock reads 7h49
